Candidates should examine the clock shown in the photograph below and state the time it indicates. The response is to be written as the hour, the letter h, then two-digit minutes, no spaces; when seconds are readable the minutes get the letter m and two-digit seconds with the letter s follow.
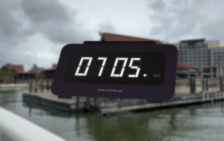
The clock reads 7h05
